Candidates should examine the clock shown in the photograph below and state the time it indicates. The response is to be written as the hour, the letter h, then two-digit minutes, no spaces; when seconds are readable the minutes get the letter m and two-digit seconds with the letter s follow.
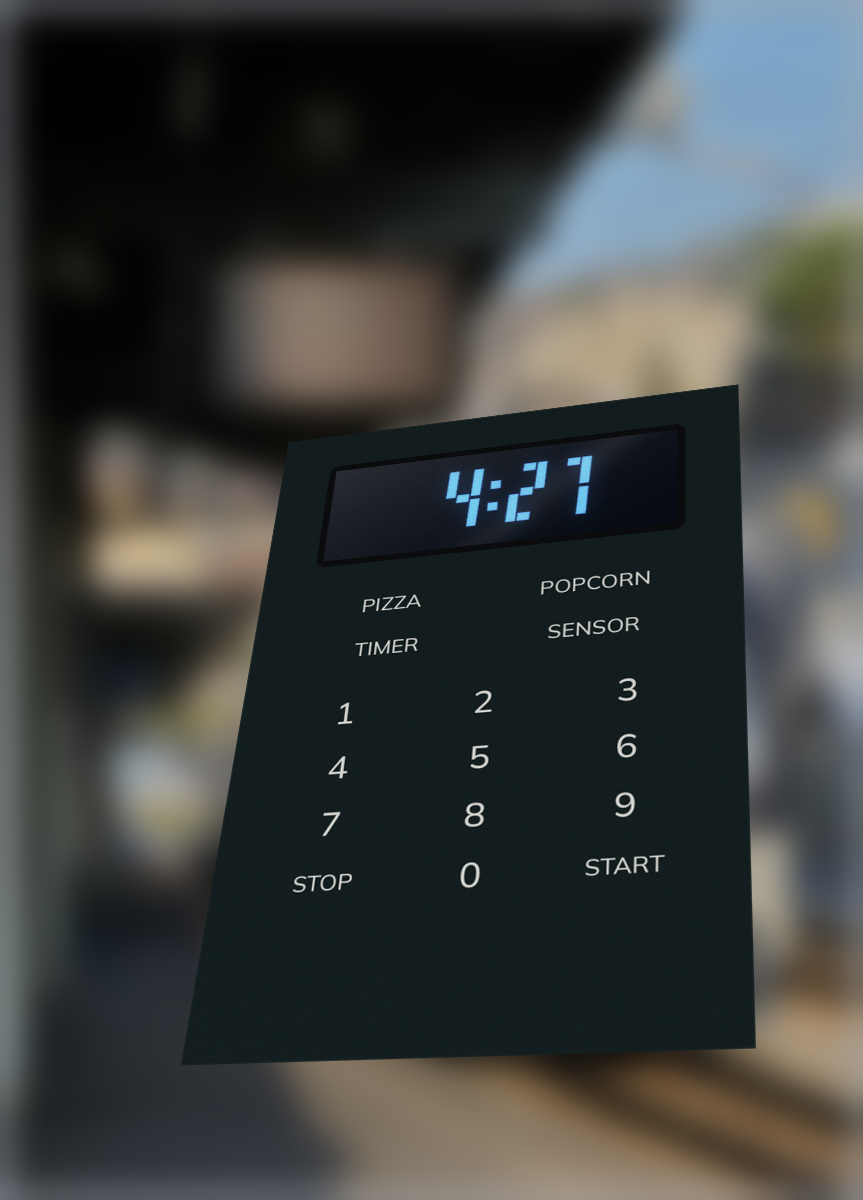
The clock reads 4h27
